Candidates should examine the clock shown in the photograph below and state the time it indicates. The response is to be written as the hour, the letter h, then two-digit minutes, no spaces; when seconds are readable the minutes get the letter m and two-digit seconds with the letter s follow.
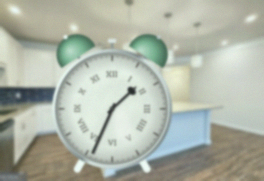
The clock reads 1h34
